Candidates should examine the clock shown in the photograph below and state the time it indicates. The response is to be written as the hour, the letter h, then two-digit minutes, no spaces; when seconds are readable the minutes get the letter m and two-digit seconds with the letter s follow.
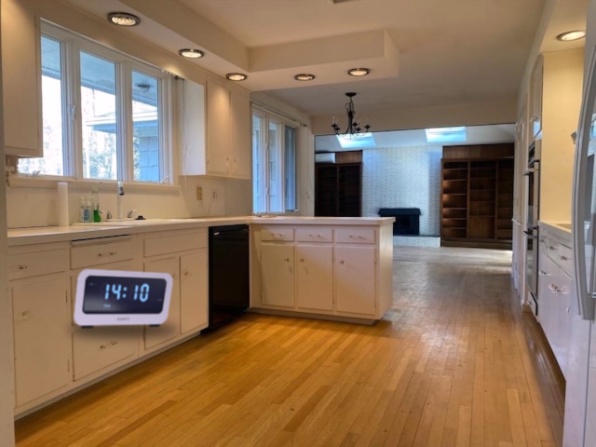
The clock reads 14h10
